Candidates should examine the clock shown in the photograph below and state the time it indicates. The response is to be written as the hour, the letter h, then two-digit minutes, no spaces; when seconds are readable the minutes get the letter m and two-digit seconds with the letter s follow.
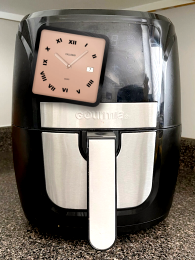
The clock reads 10h07
